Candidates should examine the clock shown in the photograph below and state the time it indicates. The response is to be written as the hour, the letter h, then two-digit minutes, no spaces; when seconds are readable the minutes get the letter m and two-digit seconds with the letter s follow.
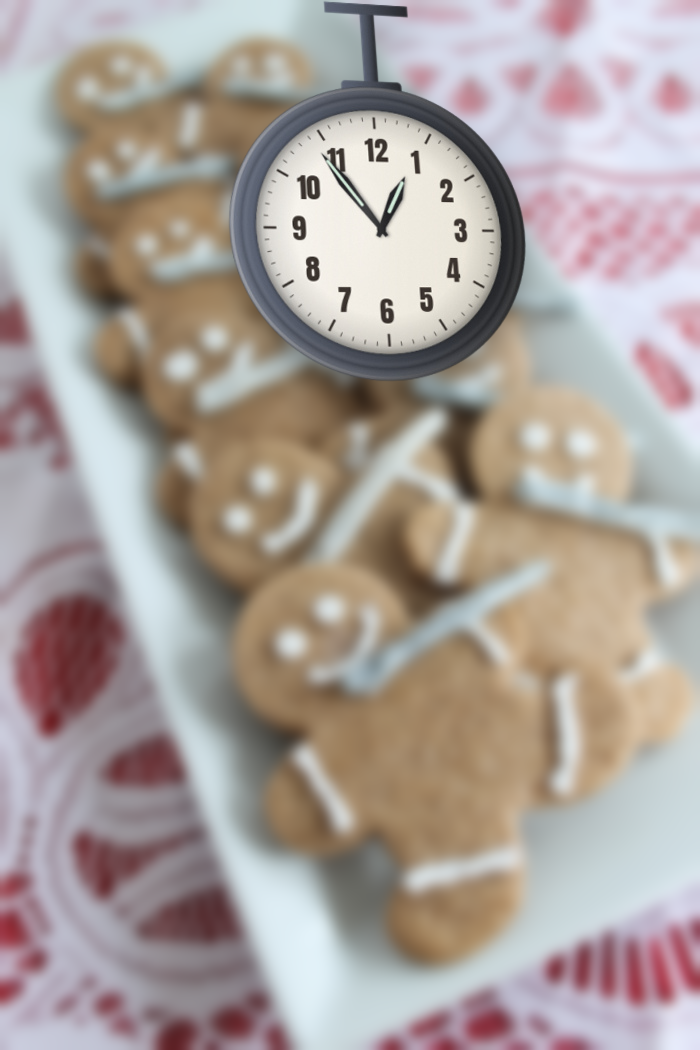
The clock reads 12h54
